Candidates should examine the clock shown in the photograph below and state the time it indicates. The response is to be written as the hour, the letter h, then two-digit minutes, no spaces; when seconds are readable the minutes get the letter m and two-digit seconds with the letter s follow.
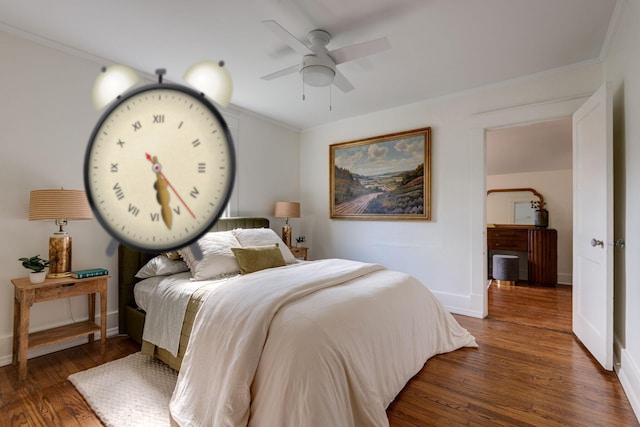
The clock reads 5h27m23s
